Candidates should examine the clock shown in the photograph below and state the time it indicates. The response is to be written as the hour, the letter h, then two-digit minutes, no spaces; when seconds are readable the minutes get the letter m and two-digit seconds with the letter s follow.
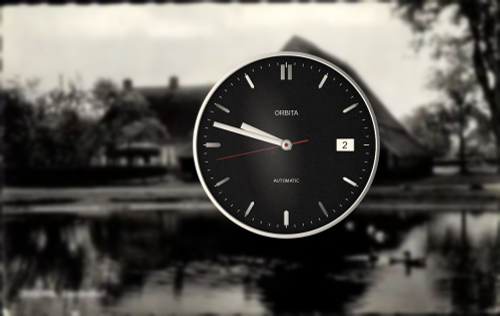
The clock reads 9h47m43s
